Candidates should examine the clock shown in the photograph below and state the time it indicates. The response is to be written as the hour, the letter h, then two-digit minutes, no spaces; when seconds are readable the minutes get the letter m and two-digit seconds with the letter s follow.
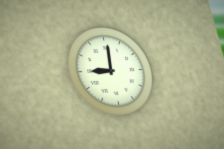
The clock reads 9h01
